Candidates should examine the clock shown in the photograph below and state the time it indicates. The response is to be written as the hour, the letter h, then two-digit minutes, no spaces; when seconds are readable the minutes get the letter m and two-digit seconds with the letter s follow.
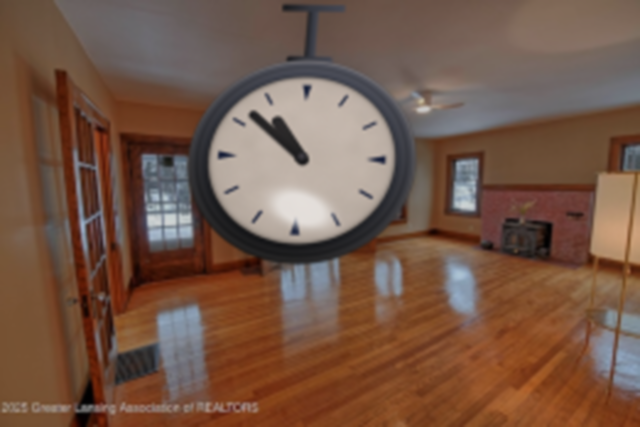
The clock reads 10h52
